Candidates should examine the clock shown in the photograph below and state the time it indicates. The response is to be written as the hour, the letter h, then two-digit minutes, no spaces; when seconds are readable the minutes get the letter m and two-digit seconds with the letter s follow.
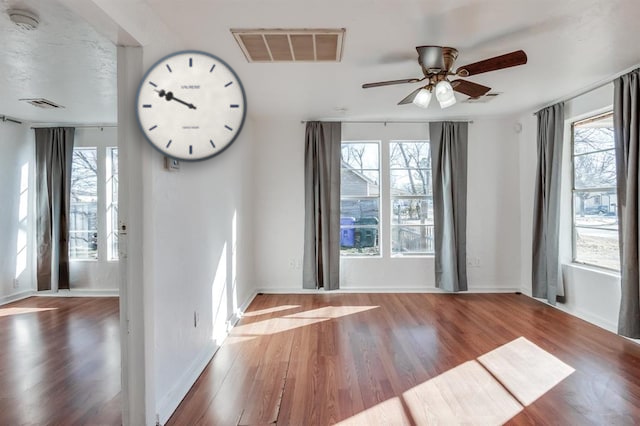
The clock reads 9h49
